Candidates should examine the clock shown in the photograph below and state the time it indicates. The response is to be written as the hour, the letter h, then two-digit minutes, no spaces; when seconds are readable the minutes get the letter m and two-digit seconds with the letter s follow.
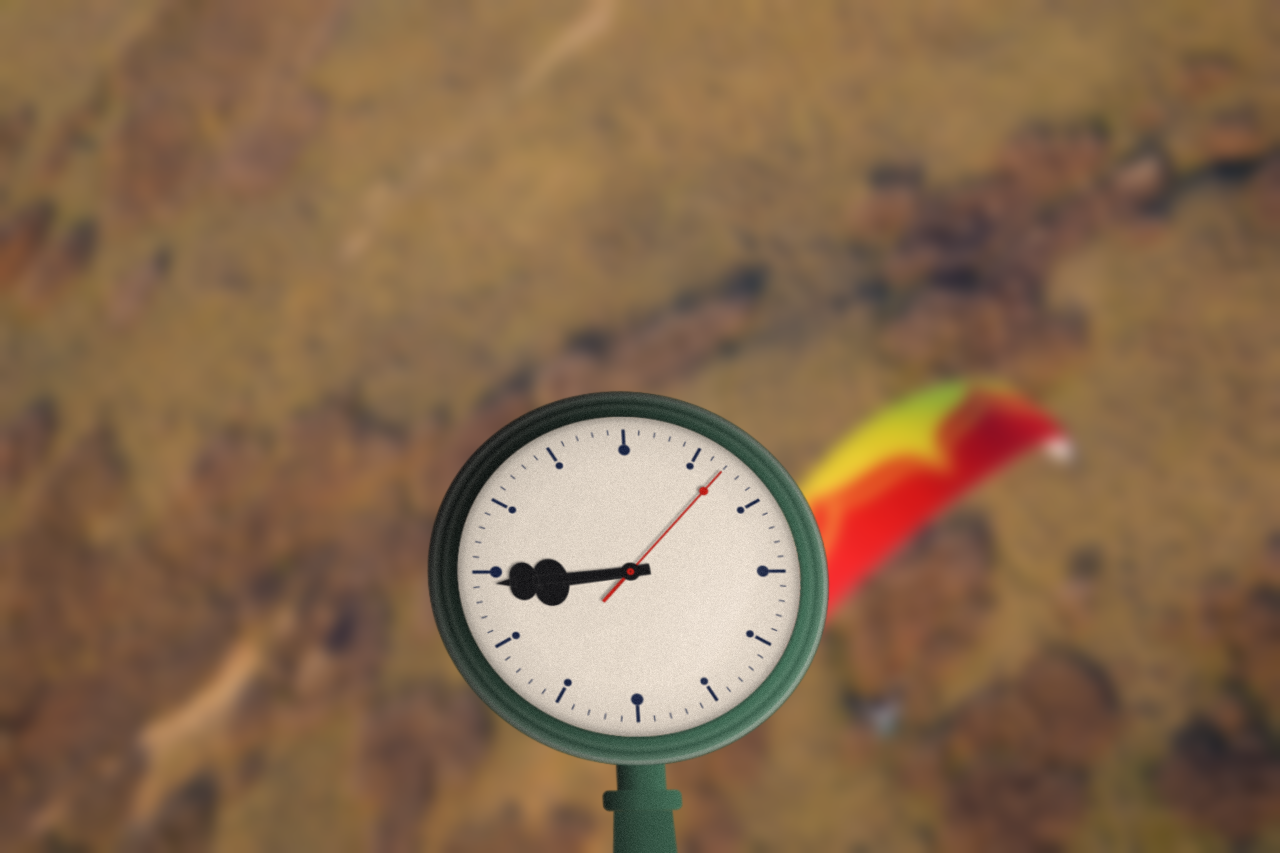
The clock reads 8h44m07s
